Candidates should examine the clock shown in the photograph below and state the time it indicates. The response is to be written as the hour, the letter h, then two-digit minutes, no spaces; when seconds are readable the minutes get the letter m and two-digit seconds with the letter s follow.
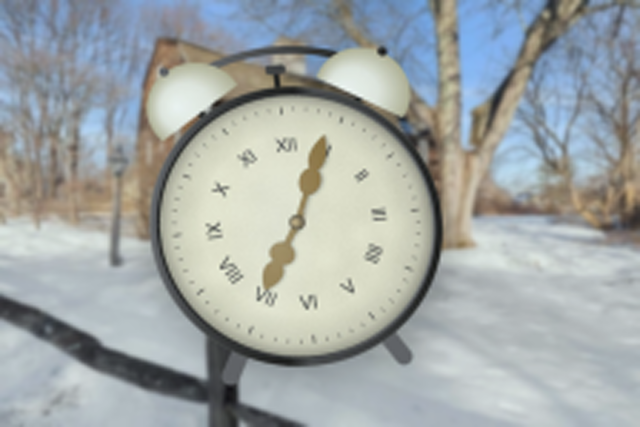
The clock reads 7h04
